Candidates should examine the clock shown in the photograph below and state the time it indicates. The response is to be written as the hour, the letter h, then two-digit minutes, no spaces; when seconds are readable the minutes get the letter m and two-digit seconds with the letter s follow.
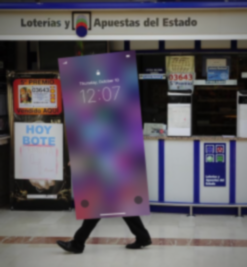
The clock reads 12h07
